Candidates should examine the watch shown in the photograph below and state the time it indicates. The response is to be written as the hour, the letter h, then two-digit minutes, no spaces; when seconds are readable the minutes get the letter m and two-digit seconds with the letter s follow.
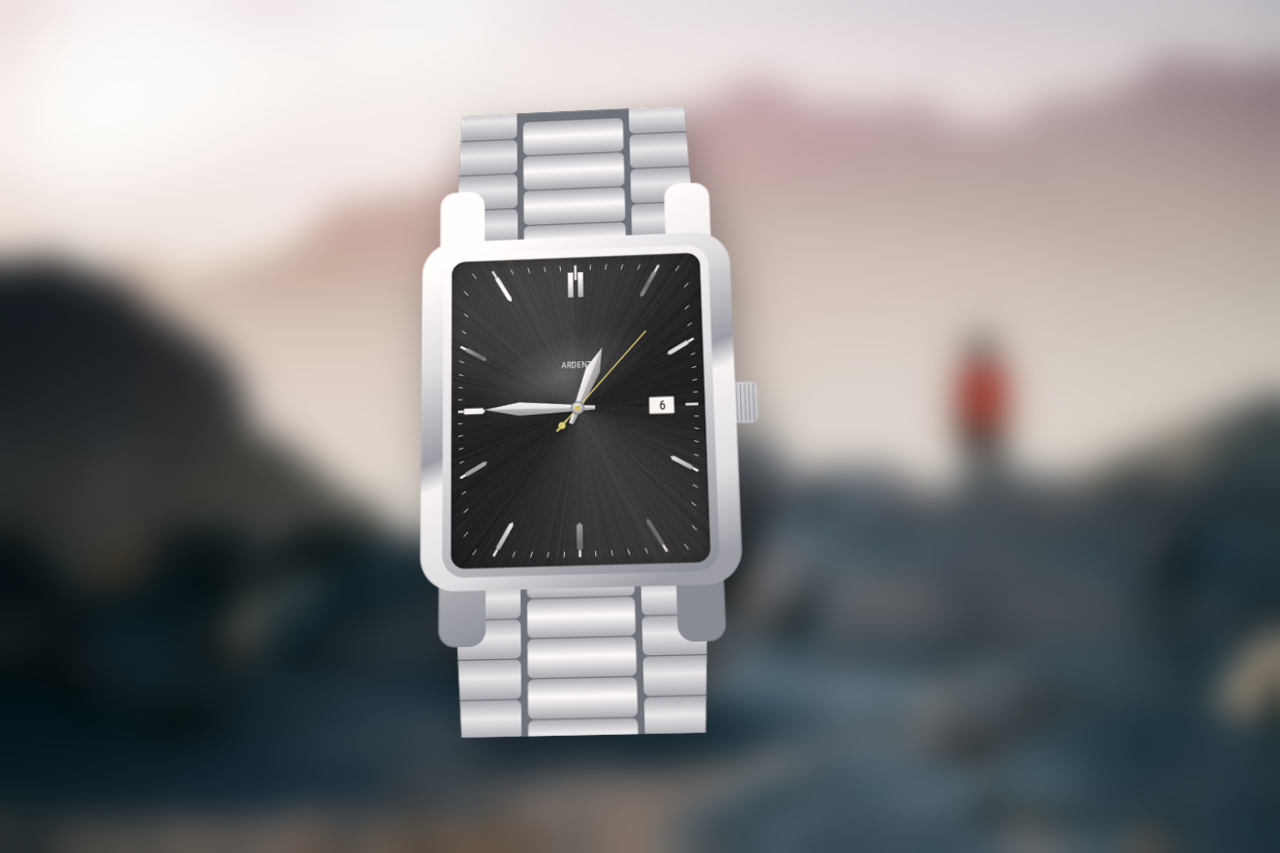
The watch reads 12h45m07s
